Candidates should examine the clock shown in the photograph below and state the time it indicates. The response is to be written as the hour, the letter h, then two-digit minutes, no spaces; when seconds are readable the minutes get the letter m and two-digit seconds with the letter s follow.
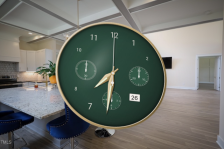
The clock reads 7h31
